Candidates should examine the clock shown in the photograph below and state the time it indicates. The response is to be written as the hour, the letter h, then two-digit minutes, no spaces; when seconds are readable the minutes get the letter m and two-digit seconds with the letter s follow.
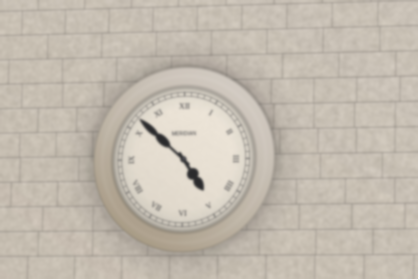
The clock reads 4h52
